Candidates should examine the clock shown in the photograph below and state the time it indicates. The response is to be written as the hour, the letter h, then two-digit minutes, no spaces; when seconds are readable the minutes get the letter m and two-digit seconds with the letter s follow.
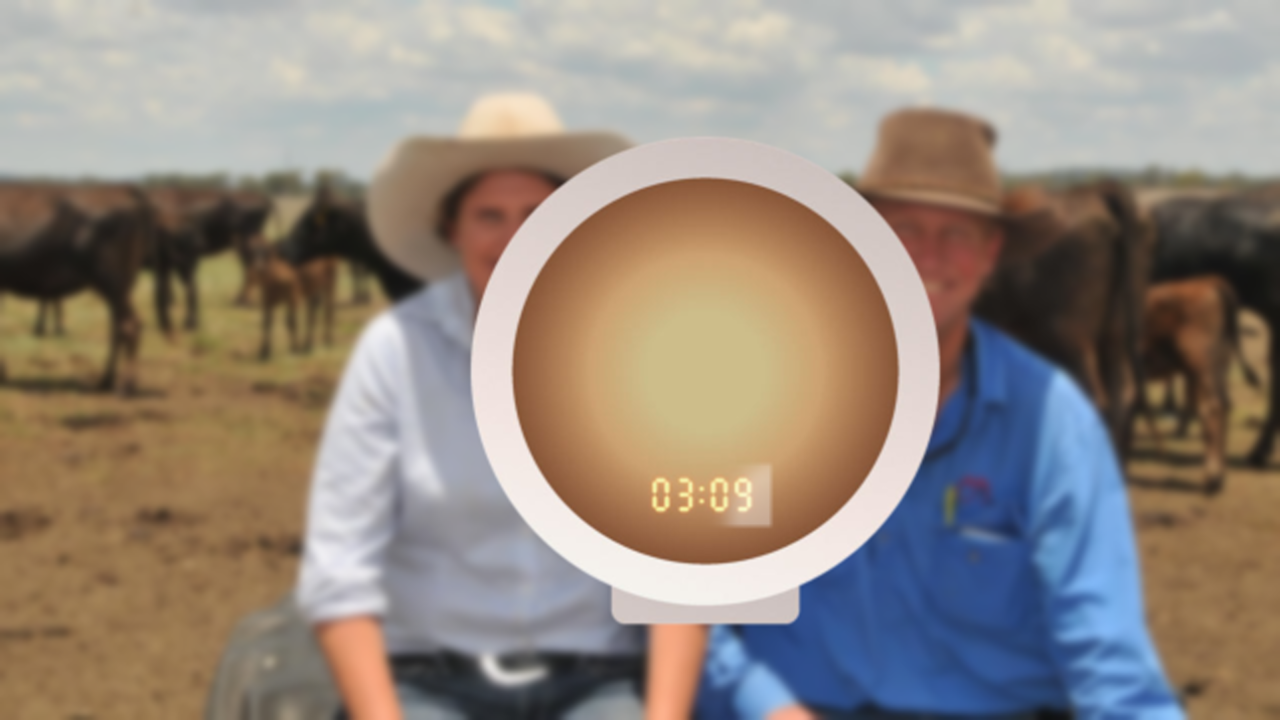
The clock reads 3h09
